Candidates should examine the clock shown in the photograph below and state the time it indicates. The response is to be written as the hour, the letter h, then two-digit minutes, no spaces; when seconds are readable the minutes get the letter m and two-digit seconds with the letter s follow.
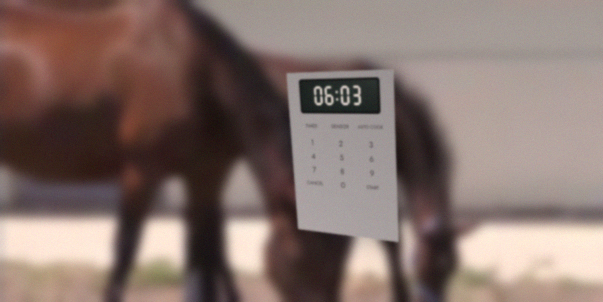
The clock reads 6h03
